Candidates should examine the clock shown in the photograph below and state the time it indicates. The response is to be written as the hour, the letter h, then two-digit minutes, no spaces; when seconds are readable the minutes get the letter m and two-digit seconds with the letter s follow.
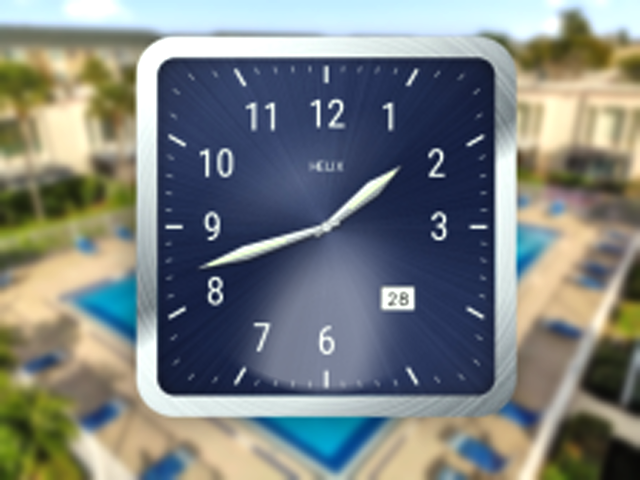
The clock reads 1h42
